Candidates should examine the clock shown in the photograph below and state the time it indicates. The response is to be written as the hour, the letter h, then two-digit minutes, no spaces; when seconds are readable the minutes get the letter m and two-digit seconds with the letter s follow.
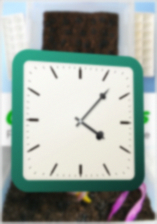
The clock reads 4h07
